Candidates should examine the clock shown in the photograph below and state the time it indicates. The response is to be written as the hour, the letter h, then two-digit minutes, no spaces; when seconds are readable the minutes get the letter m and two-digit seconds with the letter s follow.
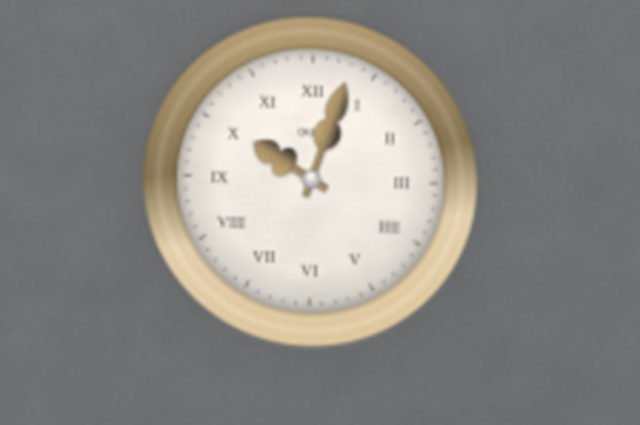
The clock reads 10h03
